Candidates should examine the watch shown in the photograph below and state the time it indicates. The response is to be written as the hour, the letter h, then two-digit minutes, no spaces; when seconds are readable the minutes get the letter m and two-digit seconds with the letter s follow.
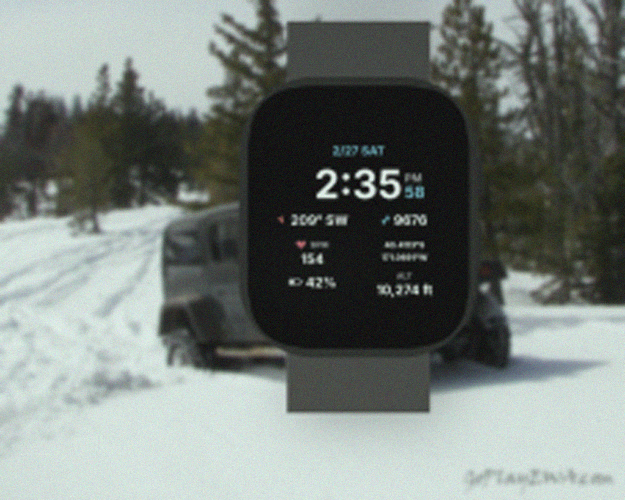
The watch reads 2h35
